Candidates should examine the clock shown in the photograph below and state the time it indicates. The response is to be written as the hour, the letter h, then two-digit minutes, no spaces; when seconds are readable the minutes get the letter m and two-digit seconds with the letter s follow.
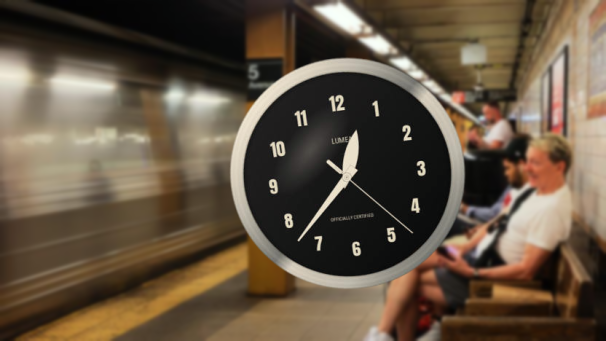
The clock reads 12h37m23s
